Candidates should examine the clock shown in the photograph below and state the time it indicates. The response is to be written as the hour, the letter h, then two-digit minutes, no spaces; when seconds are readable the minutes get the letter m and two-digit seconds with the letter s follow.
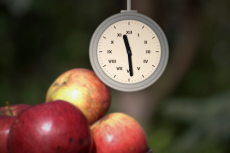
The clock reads 11h29
